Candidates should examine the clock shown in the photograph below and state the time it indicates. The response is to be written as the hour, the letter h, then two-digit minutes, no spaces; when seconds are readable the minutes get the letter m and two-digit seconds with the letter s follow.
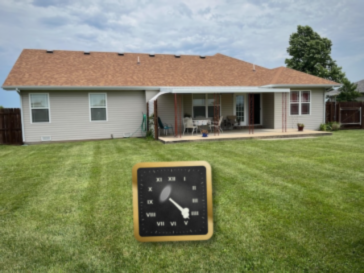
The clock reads 4h23
